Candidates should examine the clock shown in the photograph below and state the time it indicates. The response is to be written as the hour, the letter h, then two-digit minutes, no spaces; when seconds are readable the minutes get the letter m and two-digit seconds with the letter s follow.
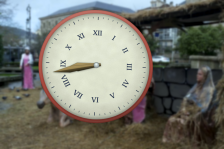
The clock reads 8h43
